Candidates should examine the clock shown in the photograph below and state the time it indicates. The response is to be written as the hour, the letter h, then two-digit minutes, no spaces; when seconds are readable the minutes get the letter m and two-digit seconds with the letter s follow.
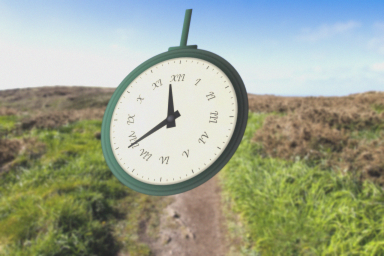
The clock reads 11h39
